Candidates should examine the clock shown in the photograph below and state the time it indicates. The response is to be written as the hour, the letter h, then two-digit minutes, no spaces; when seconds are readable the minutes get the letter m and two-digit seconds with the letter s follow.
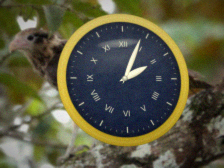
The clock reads 2h04
